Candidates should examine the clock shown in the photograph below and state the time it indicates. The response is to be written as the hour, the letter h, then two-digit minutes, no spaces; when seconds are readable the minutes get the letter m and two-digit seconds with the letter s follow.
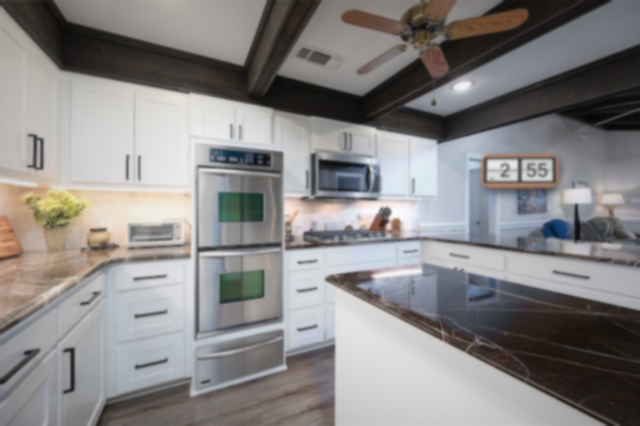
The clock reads 2h55
